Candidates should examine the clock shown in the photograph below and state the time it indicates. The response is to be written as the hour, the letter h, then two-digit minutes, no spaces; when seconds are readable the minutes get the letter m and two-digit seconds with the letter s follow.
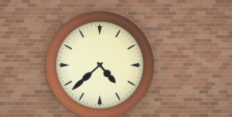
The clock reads 4h38
